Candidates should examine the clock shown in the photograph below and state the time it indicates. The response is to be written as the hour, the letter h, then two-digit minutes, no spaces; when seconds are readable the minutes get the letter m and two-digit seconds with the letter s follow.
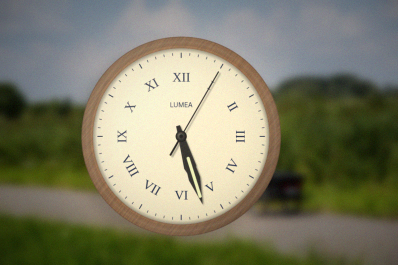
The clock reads 5h27m05s
